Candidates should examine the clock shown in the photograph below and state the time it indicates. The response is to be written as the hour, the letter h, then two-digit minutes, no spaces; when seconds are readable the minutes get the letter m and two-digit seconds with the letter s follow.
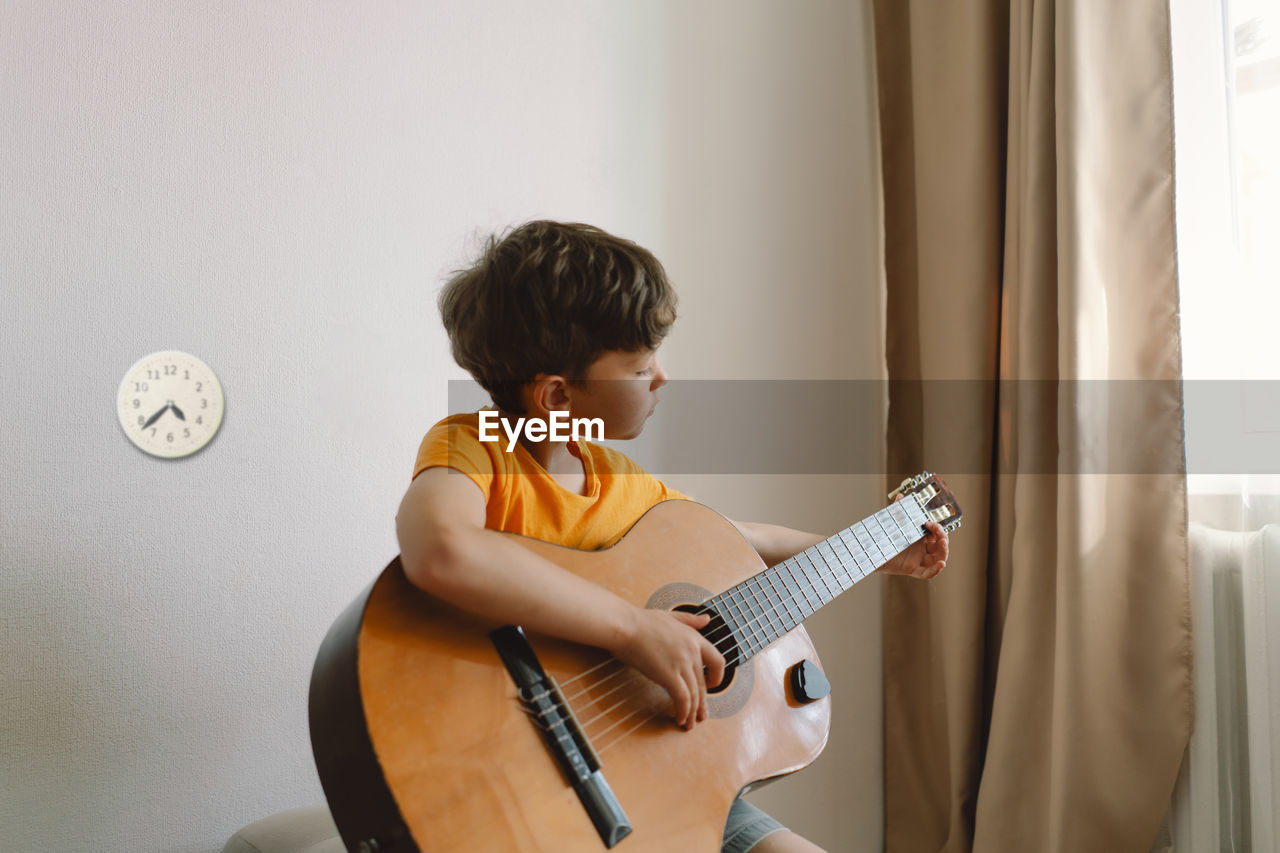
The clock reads 4h38
